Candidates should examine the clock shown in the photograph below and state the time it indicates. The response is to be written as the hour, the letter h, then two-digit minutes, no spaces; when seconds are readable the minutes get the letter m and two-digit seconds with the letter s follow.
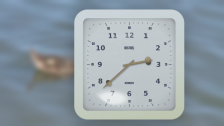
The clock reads 2h38
